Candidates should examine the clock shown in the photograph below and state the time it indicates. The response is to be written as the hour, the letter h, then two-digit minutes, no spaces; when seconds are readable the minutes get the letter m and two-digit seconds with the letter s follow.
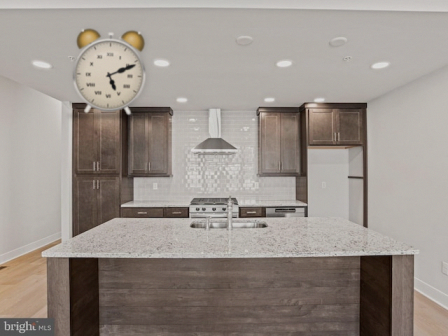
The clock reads 5h11
